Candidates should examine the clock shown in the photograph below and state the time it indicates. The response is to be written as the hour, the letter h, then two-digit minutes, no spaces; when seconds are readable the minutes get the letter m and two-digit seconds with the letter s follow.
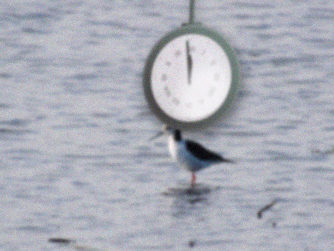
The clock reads 11h59
